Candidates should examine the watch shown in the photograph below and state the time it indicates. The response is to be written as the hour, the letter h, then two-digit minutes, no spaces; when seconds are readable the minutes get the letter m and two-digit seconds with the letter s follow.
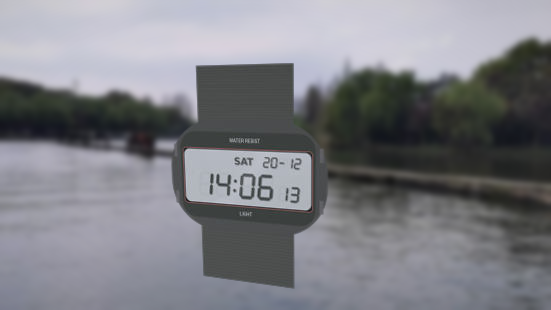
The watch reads 14h06m13s
